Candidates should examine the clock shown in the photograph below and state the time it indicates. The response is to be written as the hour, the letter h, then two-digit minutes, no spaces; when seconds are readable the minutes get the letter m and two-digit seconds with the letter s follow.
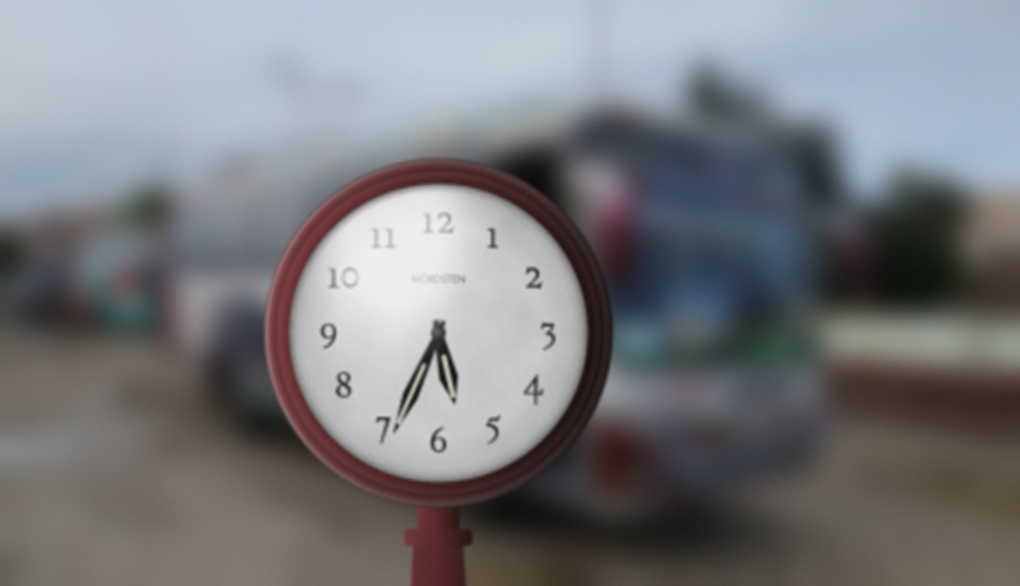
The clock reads 5h34
